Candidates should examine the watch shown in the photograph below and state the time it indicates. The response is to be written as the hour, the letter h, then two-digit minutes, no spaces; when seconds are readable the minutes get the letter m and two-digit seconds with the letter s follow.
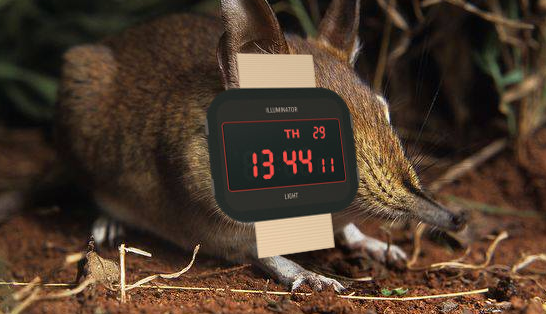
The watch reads 13h44m11s
